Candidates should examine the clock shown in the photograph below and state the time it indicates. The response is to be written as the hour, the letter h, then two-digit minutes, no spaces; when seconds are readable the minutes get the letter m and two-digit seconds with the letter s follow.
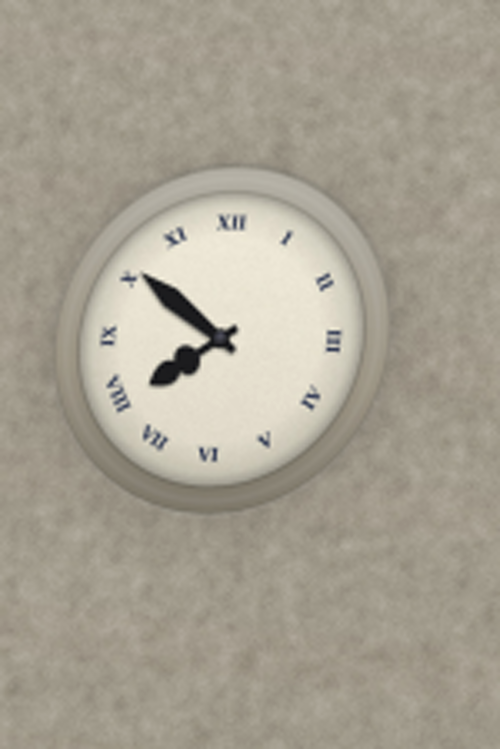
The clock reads 7h51
